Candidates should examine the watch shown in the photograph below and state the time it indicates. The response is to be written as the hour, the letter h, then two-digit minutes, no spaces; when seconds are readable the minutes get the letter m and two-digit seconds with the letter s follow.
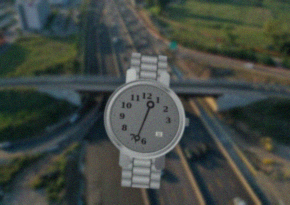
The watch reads 12h33
